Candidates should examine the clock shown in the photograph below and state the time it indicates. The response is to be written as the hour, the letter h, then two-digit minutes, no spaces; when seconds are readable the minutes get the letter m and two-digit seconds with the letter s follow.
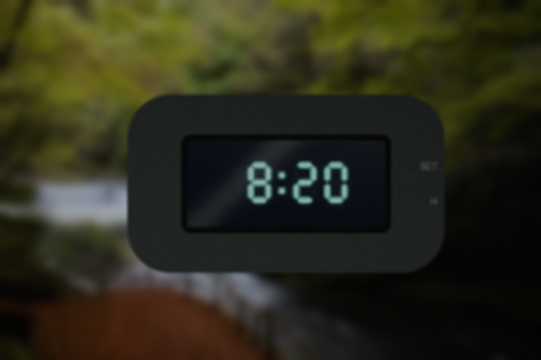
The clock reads 8h20
